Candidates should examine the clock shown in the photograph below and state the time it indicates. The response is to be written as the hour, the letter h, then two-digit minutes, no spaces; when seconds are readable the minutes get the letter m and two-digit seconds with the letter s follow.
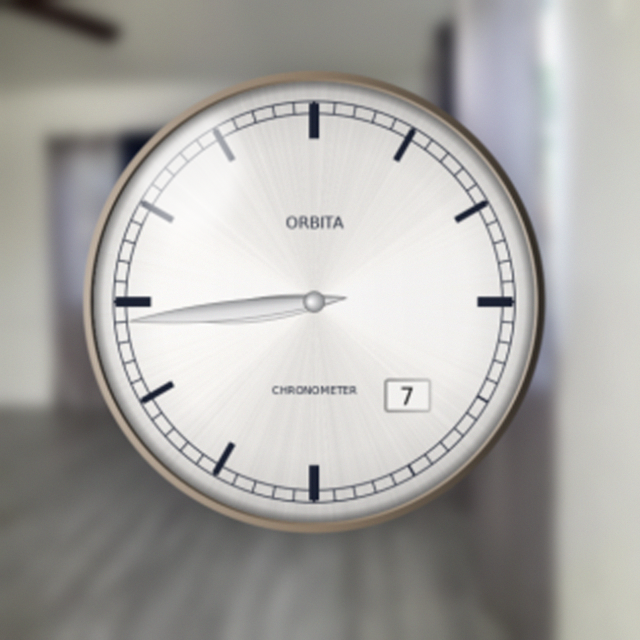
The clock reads 8h44
